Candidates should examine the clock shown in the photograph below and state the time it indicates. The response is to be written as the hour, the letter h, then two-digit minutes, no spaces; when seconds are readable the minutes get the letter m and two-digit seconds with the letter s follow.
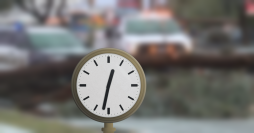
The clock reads 12h32
